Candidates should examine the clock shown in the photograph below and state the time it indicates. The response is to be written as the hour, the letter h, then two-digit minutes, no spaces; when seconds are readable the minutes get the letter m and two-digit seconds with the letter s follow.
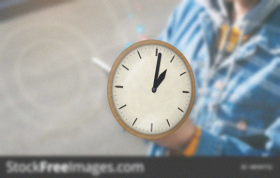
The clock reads 1h01
